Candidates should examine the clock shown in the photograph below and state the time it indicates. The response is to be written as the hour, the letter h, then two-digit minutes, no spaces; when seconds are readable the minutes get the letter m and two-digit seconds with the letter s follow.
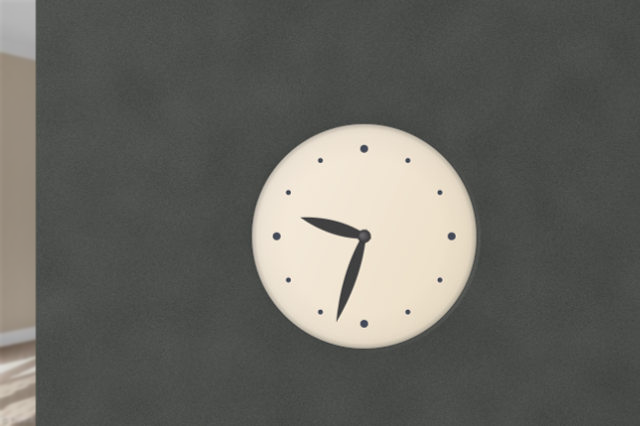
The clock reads 9h33
